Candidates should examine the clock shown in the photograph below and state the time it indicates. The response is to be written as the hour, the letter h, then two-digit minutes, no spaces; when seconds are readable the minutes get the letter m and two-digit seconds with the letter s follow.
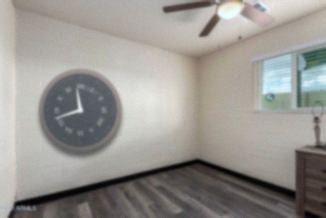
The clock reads 11h42
